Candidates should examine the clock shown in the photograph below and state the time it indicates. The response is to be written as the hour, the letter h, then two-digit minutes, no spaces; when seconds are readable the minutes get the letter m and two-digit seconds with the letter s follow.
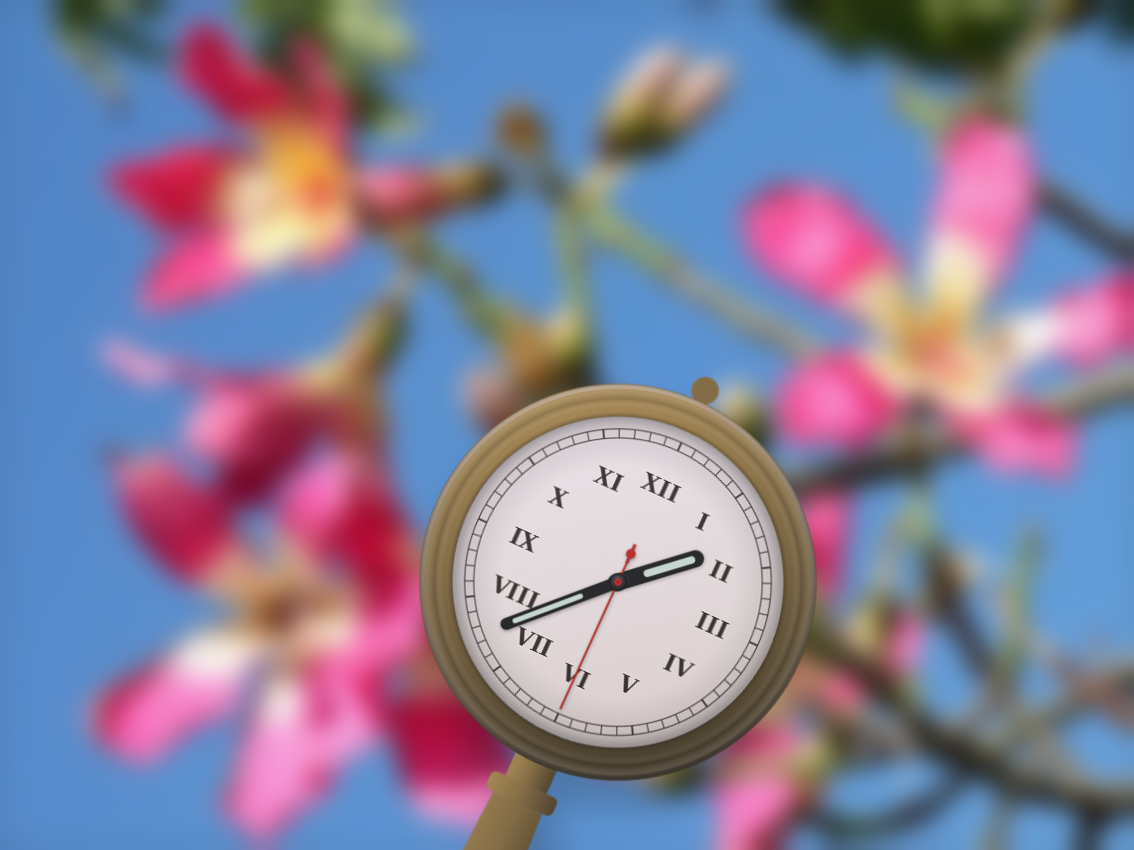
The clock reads 1h37m30s
